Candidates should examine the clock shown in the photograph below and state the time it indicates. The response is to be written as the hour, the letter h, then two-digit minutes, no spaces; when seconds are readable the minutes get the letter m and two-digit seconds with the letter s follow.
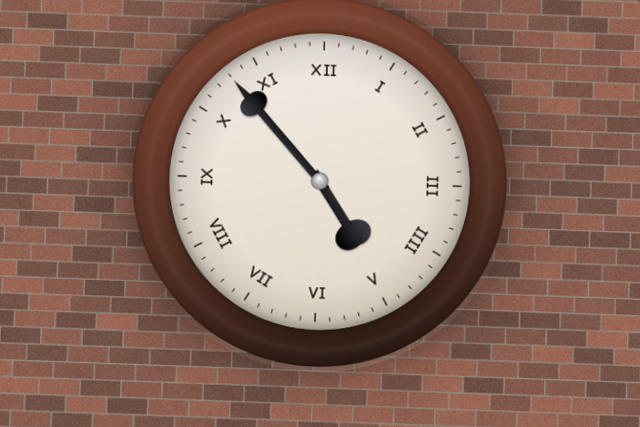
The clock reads 4h53
